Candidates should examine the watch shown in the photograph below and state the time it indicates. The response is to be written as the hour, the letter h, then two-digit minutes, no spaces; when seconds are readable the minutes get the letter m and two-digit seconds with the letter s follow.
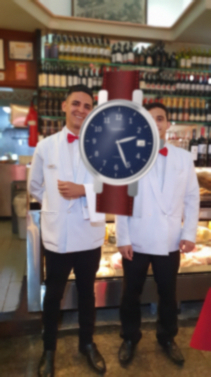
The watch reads 2h26
